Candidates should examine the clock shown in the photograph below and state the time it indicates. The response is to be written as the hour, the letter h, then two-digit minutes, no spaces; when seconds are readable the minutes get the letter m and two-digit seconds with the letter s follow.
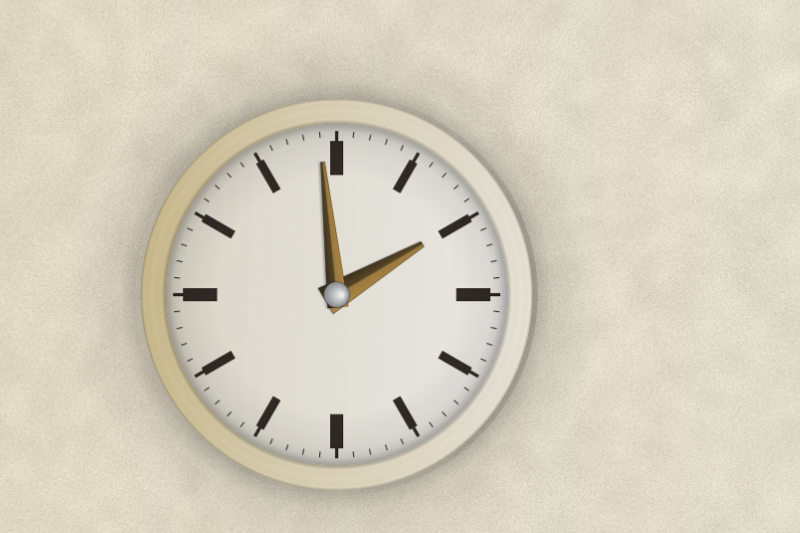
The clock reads 1h59
